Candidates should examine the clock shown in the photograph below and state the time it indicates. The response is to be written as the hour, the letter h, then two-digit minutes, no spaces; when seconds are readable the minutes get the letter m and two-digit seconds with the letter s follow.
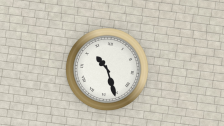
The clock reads 10h26
